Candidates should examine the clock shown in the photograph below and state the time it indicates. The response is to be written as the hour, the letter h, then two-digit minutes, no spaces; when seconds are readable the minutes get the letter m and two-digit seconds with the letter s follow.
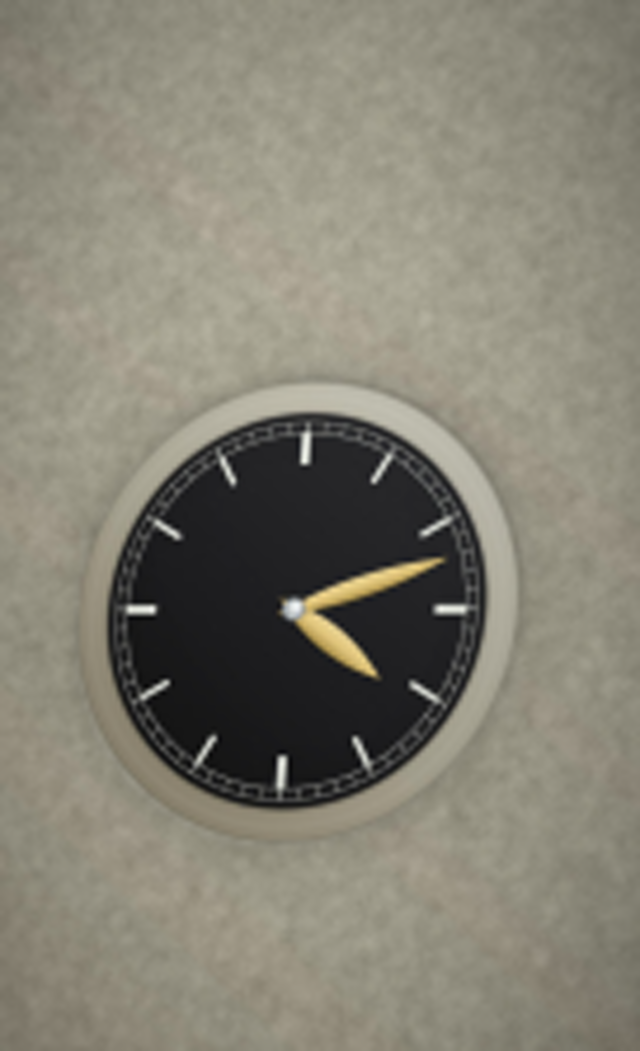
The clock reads 4h12
